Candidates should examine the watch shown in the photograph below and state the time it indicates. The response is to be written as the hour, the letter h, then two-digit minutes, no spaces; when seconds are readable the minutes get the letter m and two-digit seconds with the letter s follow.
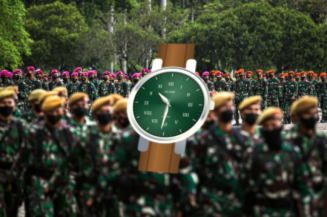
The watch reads 10h31
